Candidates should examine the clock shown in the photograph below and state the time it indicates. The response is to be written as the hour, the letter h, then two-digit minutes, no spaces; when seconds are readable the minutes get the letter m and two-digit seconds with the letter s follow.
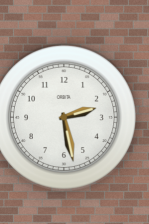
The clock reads 2h28
